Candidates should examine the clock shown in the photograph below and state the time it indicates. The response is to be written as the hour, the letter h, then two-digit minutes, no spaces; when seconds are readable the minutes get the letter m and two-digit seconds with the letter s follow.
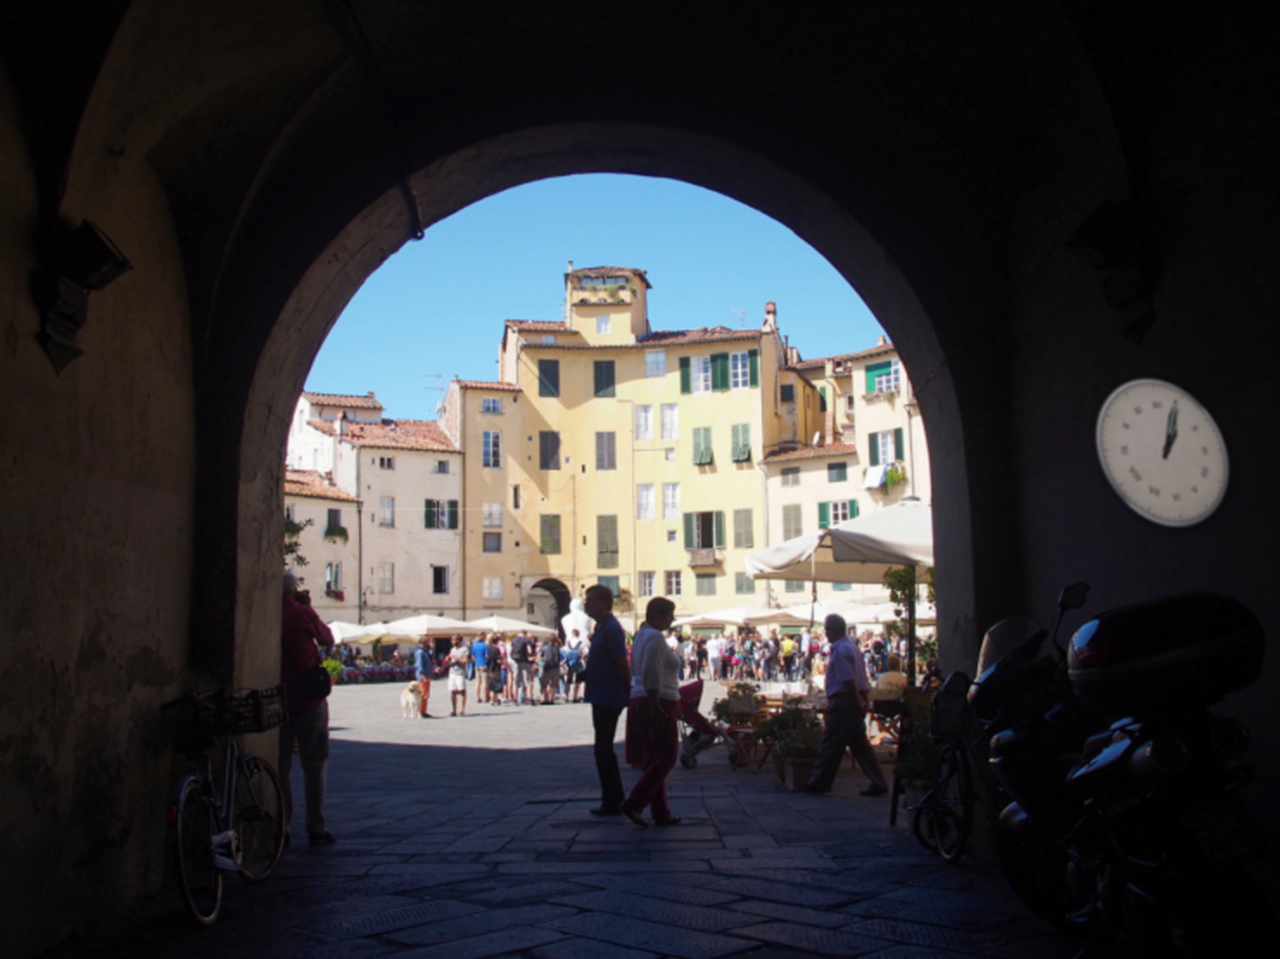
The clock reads 1h04
